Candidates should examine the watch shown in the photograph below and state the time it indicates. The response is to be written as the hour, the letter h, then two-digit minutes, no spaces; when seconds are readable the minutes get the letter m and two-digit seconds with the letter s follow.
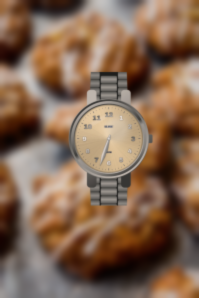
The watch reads 6h33
